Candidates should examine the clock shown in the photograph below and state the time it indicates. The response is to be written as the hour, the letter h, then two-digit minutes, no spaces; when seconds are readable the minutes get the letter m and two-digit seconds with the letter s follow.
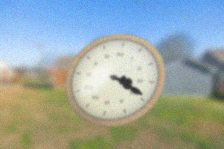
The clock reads 3h19
